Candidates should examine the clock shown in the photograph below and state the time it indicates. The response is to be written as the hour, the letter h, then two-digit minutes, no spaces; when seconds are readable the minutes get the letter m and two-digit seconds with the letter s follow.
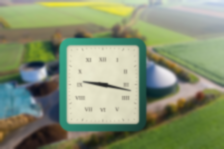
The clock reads 9h17
